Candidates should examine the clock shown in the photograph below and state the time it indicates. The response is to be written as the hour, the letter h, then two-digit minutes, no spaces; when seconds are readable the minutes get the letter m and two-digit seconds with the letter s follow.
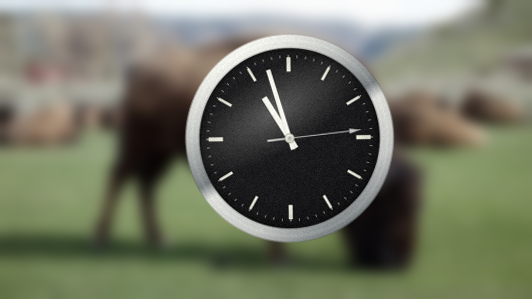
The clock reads 10h57m14s
